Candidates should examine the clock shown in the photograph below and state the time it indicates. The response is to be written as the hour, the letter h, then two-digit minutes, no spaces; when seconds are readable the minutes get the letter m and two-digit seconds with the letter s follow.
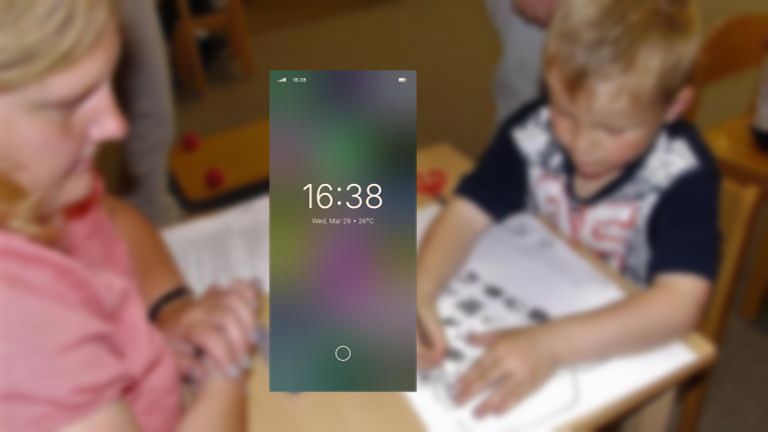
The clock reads 16h38
